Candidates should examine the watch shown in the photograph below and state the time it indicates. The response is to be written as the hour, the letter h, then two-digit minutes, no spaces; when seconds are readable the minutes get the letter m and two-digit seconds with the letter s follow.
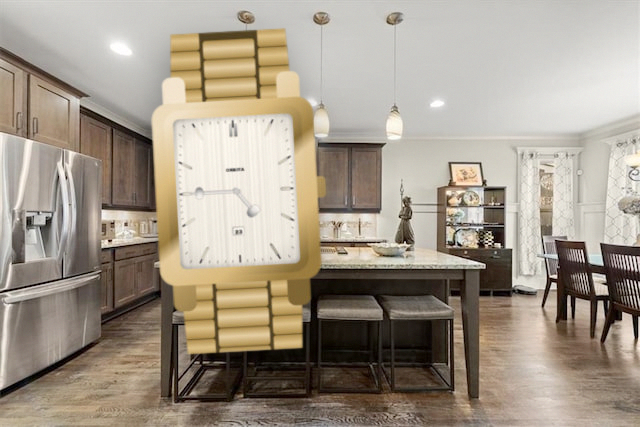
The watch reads 4h45
